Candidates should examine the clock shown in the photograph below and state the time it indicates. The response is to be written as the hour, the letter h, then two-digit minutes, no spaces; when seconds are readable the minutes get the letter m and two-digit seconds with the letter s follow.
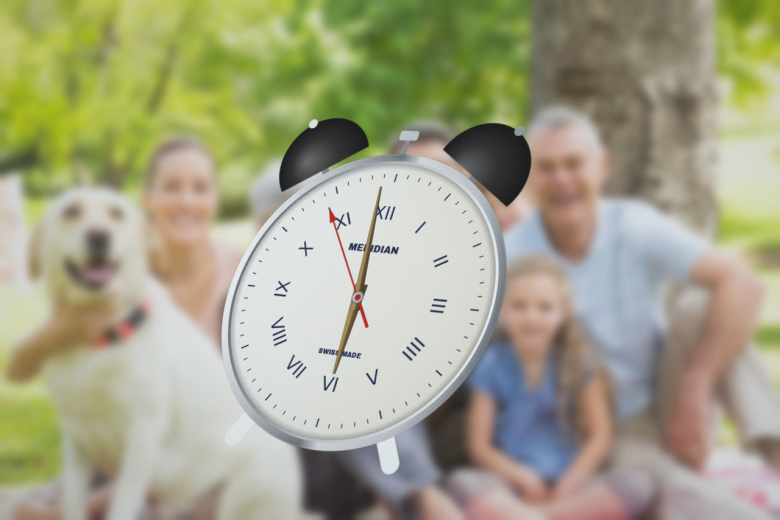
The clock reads 5h58m54s
